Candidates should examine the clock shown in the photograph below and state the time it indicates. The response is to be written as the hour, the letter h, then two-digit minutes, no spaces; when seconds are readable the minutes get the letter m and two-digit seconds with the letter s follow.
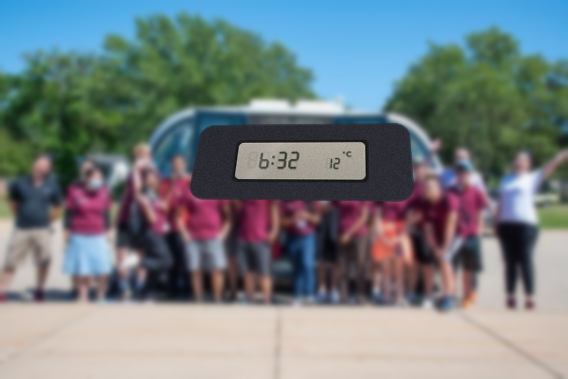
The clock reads 6h32
